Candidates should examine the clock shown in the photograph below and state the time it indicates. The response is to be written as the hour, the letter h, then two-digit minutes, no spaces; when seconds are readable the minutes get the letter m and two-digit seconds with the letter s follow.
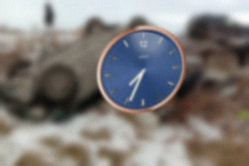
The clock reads 7h34
